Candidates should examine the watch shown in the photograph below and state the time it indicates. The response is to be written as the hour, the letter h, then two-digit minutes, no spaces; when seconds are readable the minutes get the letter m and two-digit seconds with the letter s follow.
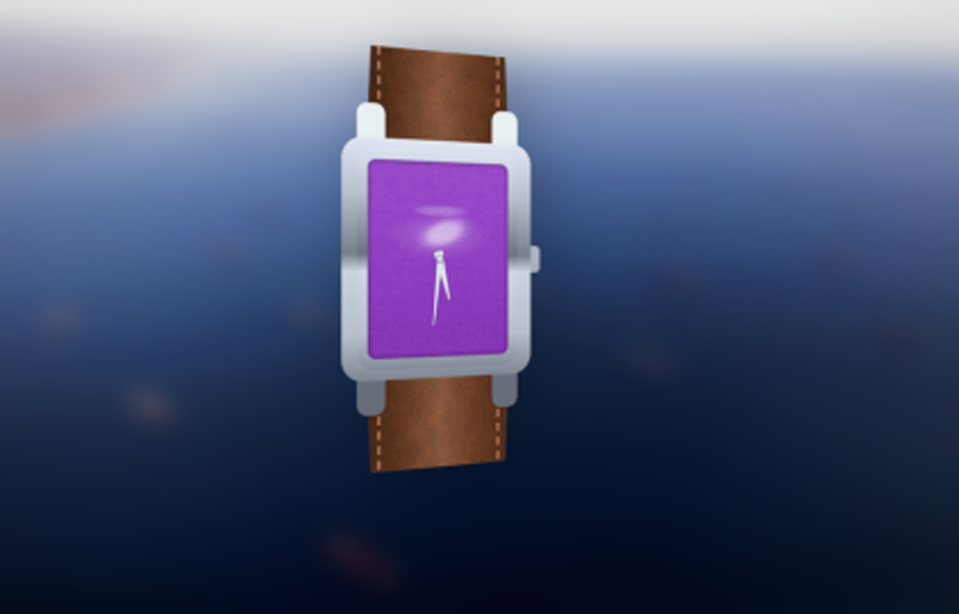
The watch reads 5h31
